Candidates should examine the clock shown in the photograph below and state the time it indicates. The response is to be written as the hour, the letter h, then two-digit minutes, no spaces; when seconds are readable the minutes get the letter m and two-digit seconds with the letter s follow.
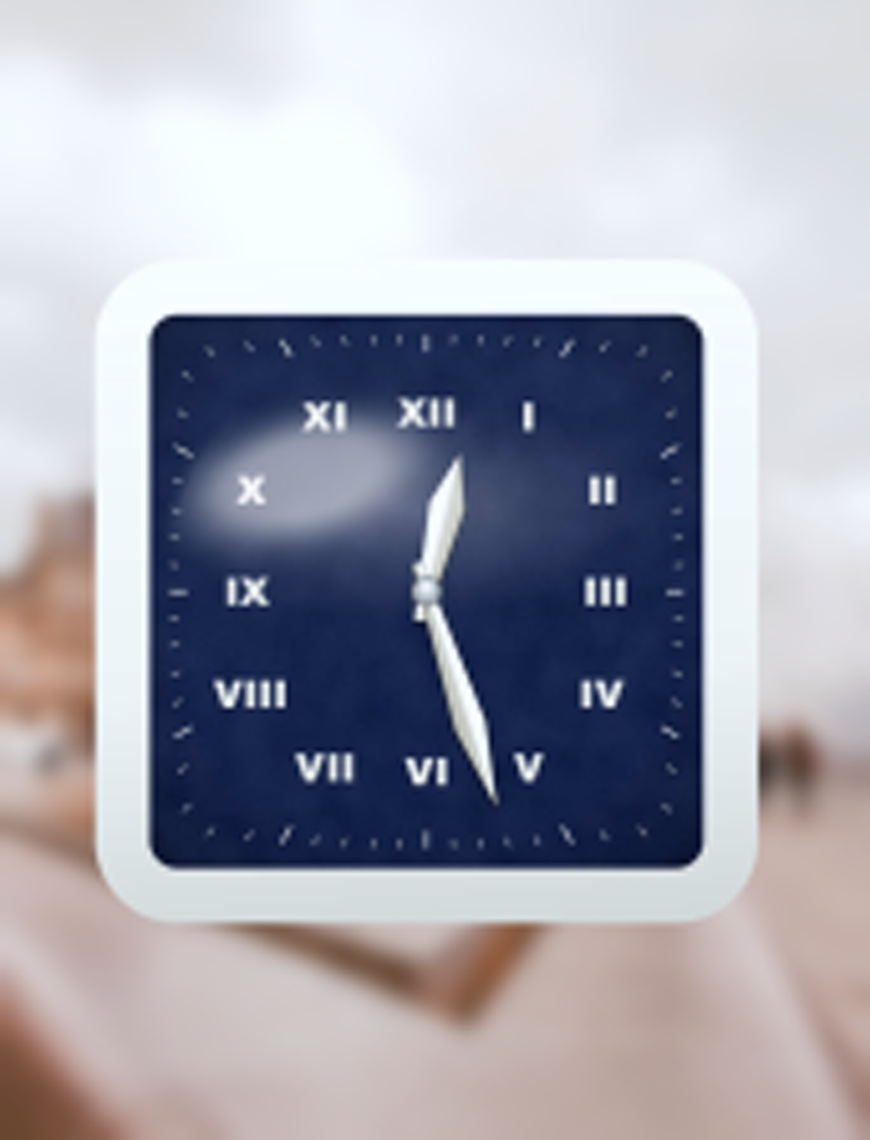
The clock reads 12h27
